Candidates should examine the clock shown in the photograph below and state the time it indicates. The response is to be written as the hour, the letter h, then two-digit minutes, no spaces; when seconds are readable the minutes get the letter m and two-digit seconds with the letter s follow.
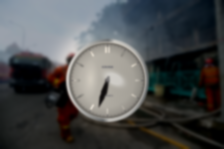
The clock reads 6h33
